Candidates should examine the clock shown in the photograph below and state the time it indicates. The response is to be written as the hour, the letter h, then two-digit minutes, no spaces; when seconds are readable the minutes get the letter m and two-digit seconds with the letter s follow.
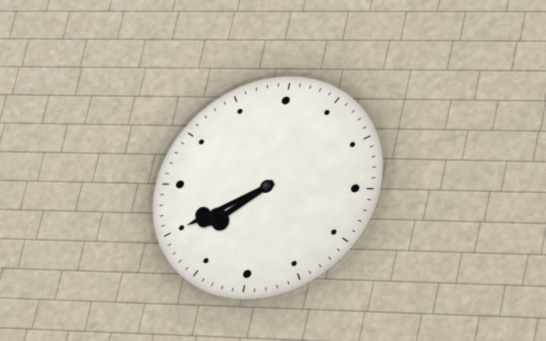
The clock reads 7h40
